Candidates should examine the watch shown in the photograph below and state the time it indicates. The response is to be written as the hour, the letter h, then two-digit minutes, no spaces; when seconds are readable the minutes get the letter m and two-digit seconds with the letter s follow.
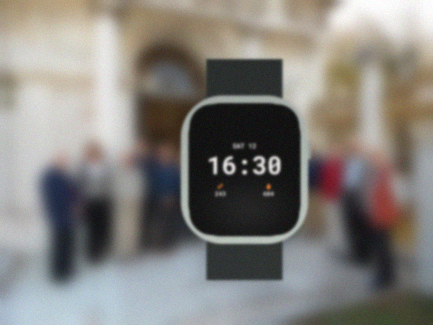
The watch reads 16h30
